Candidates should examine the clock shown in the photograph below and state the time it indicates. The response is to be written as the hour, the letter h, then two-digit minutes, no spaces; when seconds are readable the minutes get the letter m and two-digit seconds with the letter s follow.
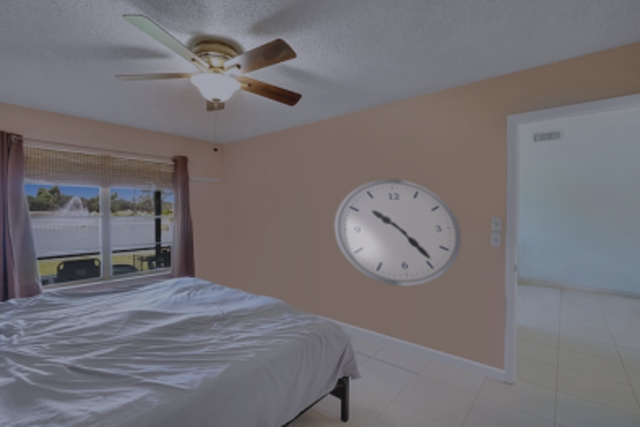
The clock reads 10h24
